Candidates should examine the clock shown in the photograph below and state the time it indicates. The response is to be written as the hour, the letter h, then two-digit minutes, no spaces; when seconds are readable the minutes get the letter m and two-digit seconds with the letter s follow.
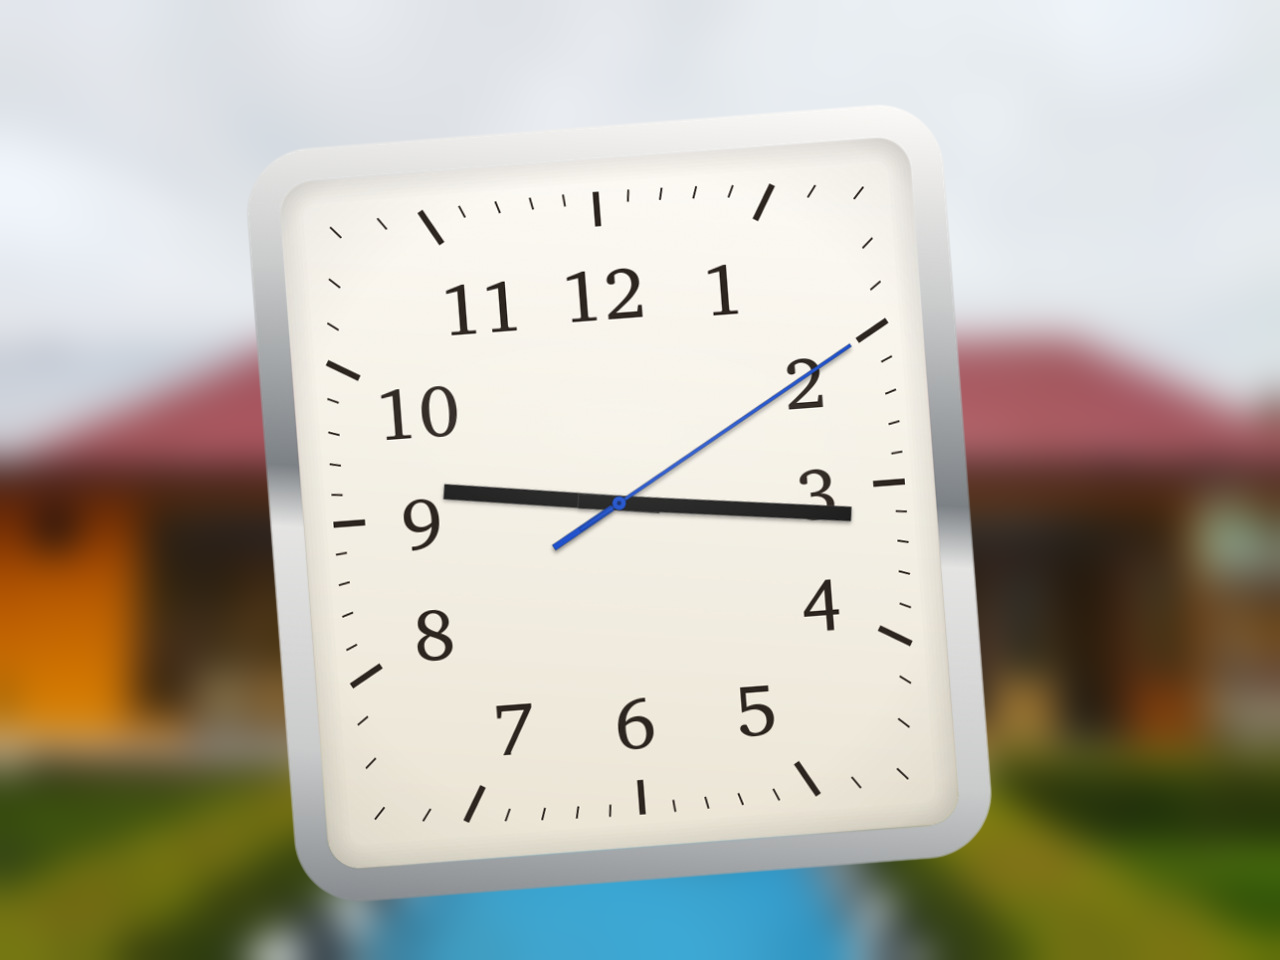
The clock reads 9h16m10s
